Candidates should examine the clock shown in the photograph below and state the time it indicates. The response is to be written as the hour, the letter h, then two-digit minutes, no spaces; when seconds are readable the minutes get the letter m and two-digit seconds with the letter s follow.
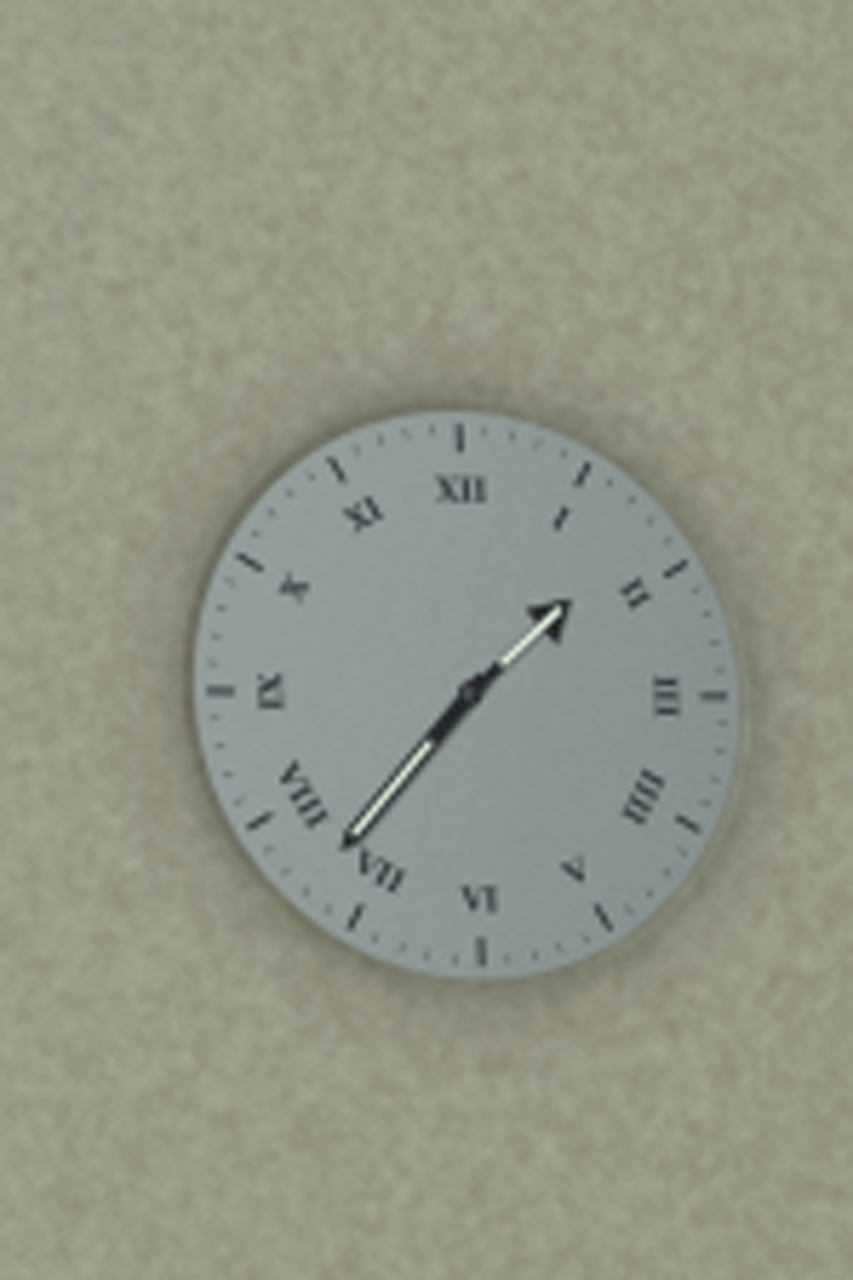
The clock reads 1h37
